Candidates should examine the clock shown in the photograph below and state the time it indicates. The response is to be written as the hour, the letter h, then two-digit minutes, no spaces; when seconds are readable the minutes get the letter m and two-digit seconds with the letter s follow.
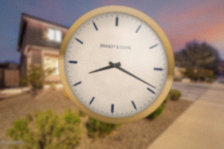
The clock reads 8h19
